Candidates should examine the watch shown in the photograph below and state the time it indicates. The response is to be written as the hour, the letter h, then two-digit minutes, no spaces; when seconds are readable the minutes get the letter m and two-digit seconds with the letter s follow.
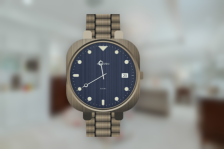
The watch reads 11h40
